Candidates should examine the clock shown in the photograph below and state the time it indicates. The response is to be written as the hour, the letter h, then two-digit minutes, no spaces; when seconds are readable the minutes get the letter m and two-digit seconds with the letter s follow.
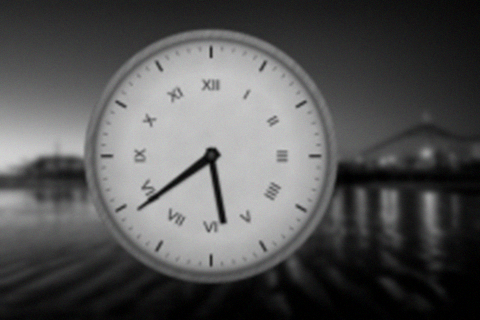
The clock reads 5h39
